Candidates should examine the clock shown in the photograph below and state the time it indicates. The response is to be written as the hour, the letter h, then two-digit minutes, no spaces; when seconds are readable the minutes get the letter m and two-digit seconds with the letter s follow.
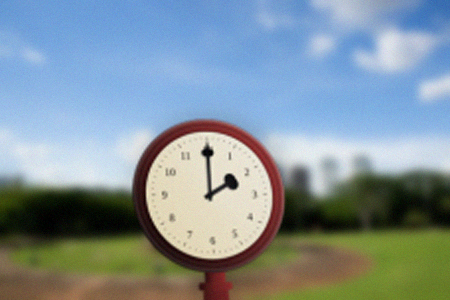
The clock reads 2h00
